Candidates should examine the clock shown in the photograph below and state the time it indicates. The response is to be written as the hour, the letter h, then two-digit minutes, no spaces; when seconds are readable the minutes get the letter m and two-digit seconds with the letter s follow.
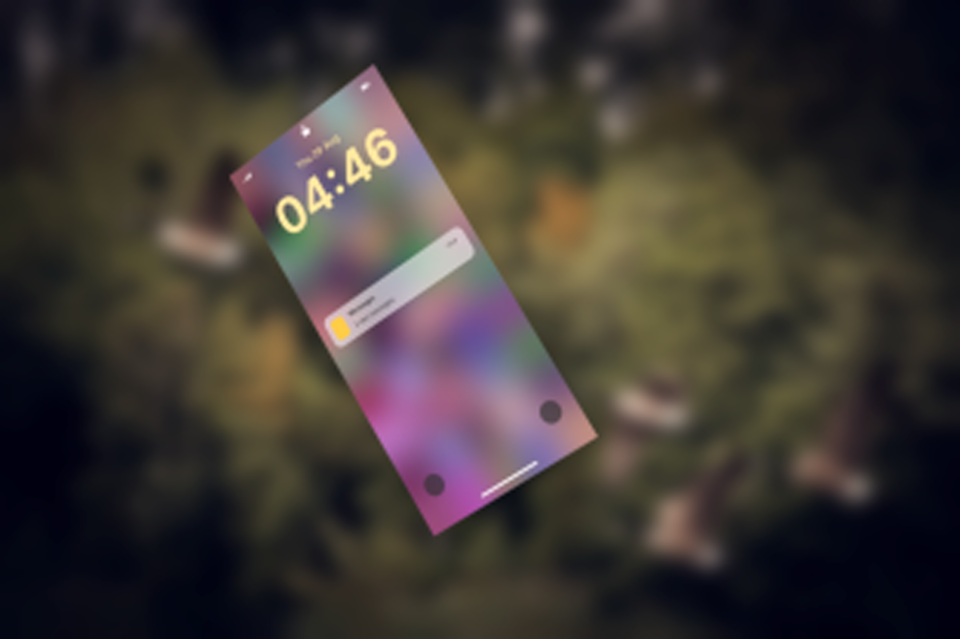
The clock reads 4h46
